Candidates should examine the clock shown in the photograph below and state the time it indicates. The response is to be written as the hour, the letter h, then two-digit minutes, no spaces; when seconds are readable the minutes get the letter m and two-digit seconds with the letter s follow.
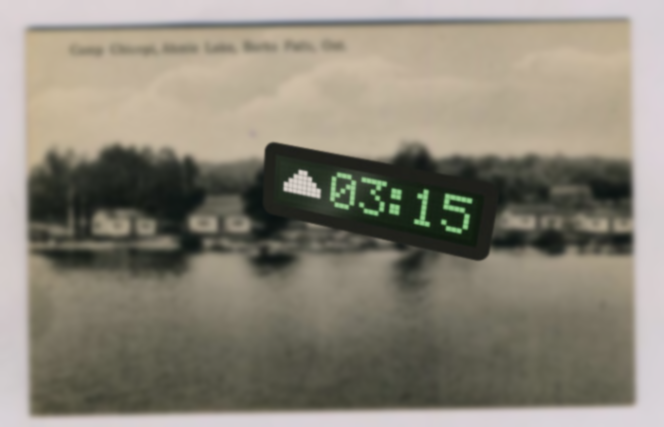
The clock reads 3h15
